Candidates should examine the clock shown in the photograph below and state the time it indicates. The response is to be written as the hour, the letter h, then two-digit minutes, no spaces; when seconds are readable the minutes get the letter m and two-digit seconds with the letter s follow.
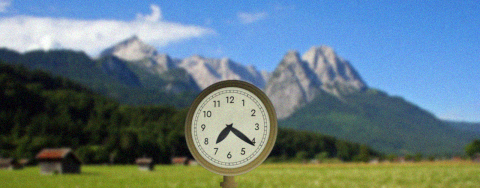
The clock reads 7h21
